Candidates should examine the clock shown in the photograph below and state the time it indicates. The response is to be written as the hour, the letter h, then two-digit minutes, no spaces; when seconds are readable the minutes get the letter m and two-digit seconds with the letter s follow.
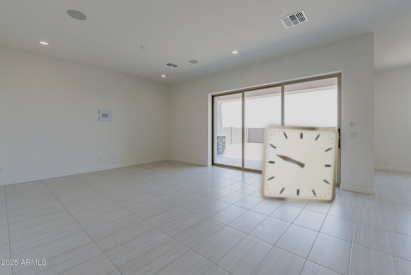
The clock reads 9h48
